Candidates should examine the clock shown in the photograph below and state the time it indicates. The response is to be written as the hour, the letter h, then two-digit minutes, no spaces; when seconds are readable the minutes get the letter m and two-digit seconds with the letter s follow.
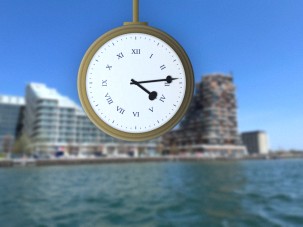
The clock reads 4h14
